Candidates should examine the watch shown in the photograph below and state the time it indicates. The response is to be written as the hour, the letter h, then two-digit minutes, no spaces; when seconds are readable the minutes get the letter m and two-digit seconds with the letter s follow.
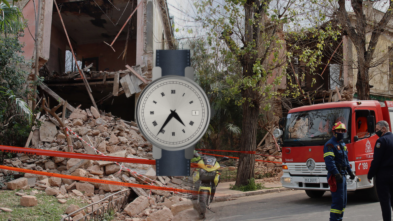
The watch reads 4h36
